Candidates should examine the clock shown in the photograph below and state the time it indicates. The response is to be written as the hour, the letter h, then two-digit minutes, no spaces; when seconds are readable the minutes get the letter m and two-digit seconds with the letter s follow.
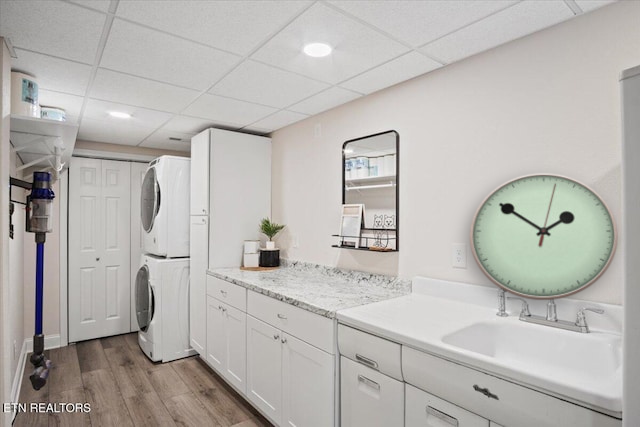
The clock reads 1h51m02s
